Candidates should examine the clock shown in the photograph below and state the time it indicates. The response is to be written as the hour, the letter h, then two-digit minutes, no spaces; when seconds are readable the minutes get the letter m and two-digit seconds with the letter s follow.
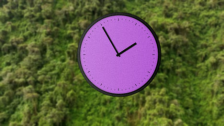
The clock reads 1h55
